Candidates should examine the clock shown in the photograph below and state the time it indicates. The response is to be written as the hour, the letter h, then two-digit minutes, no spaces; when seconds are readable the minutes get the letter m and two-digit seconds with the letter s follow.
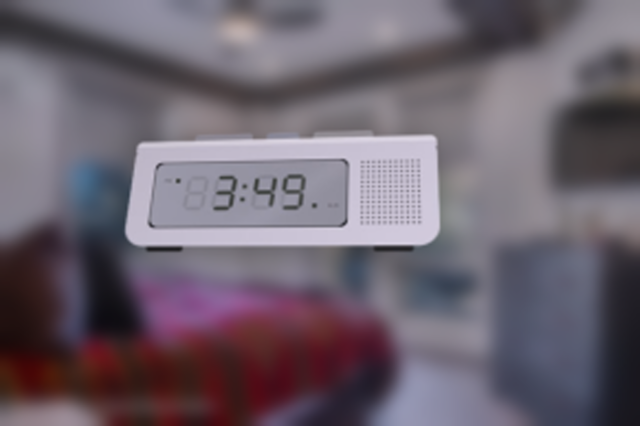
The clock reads 3h49
